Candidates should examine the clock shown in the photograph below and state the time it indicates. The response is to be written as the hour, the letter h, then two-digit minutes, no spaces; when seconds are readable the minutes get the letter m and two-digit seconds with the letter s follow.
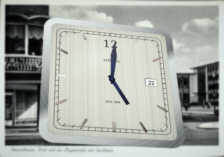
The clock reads 5h01
